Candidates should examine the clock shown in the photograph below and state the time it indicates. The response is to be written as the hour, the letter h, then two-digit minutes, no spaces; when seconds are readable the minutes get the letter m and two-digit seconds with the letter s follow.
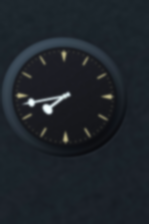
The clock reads 7h43
